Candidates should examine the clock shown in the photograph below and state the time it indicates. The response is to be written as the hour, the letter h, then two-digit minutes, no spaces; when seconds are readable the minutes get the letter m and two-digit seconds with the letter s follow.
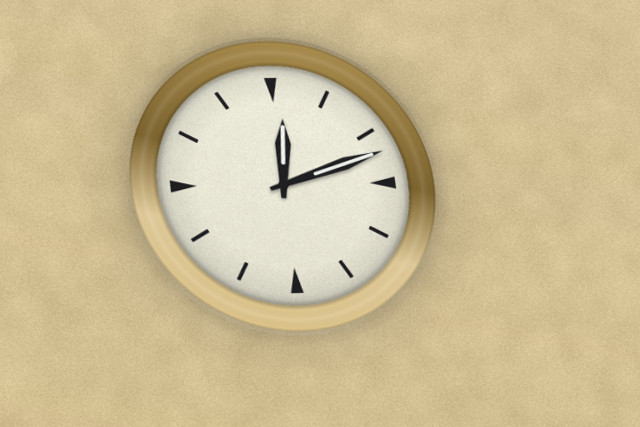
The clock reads 12h12
